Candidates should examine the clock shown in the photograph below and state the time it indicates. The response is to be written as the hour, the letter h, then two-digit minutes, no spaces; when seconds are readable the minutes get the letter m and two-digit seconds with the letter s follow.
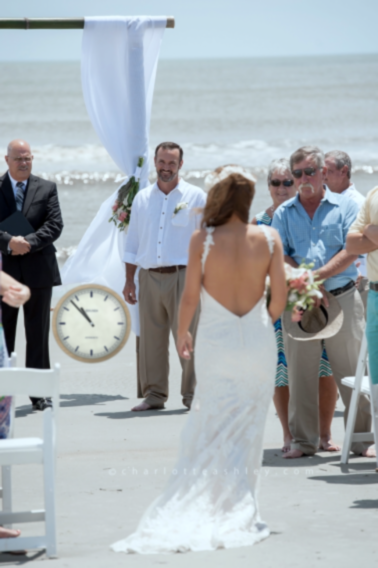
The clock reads 10h53
